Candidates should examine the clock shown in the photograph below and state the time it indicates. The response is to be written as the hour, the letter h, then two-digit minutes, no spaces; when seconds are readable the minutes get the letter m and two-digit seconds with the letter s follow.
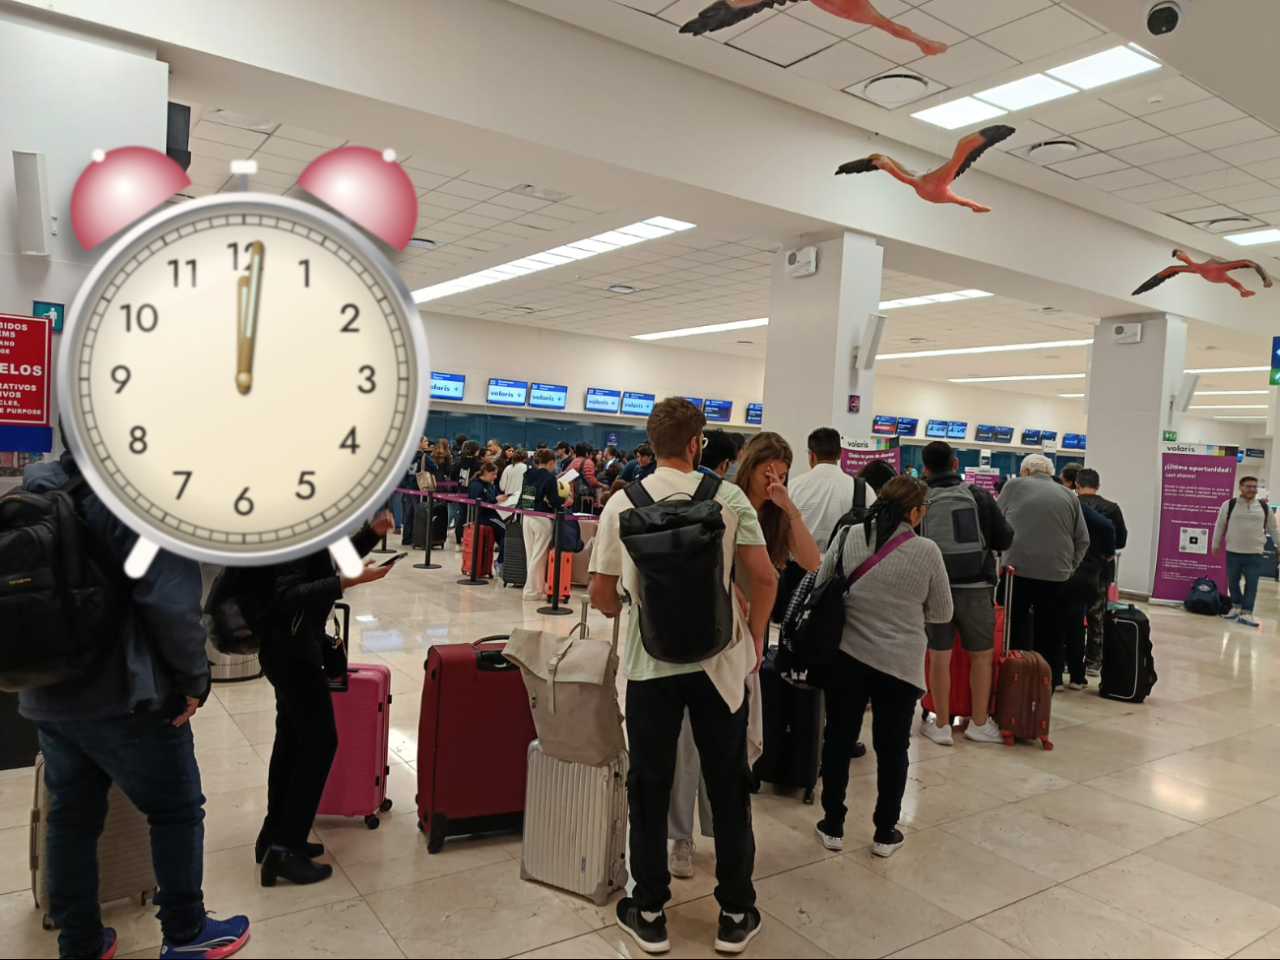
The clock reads 12h01
